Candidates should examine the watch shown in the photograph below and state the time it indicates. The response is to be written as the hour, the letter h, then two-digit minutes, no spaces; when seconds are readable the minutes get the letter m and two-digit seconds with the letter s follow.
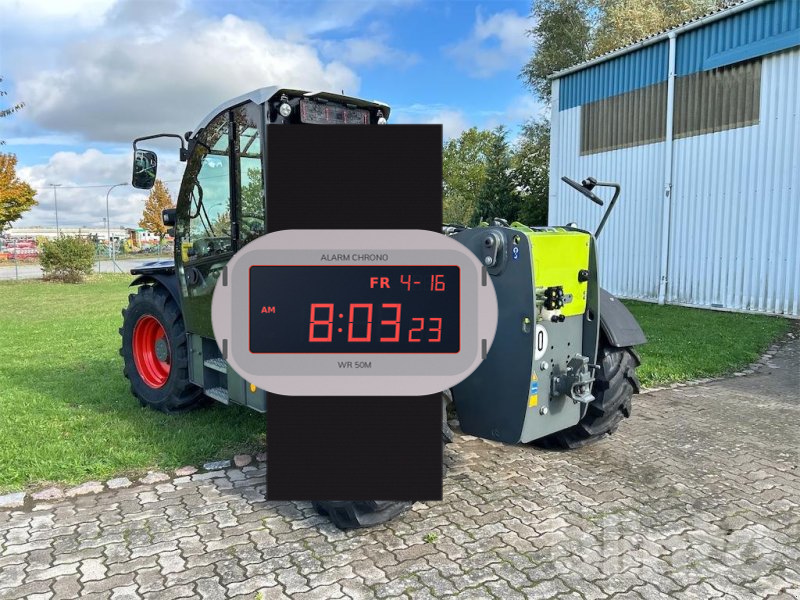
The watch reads 8h03m23s
